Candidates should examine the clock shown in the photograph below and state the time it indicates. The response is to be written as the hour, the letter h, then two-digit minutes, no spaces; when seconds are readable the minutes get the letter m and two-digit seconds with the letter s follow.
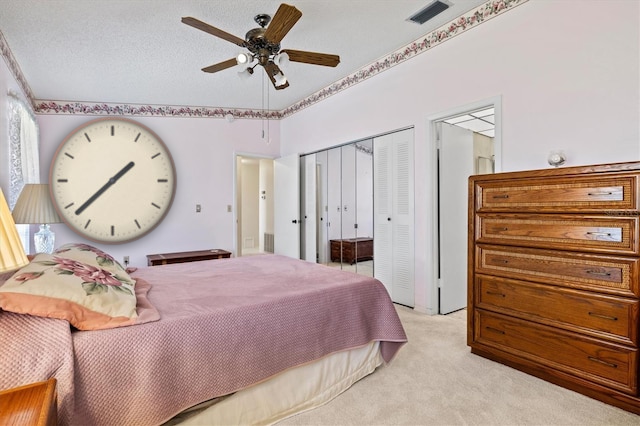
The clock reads 1h38
